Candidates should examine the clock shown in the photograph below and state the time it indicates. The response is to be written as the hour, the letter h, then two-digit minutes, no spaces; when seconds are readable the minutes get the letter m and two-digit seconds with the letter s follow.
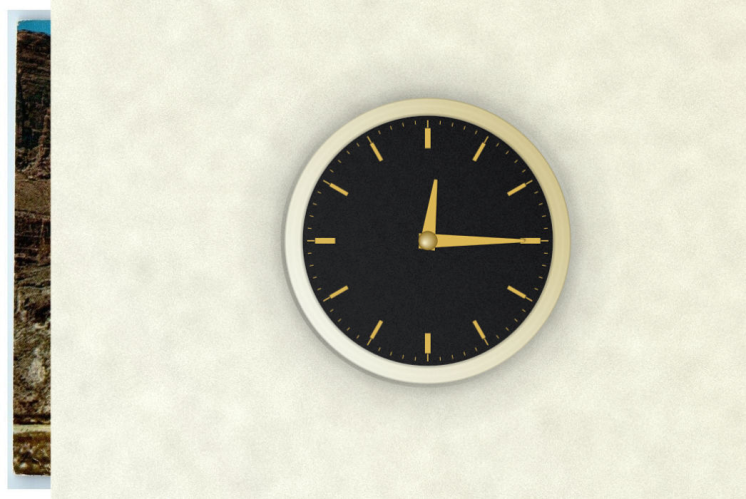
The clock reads 12h15
